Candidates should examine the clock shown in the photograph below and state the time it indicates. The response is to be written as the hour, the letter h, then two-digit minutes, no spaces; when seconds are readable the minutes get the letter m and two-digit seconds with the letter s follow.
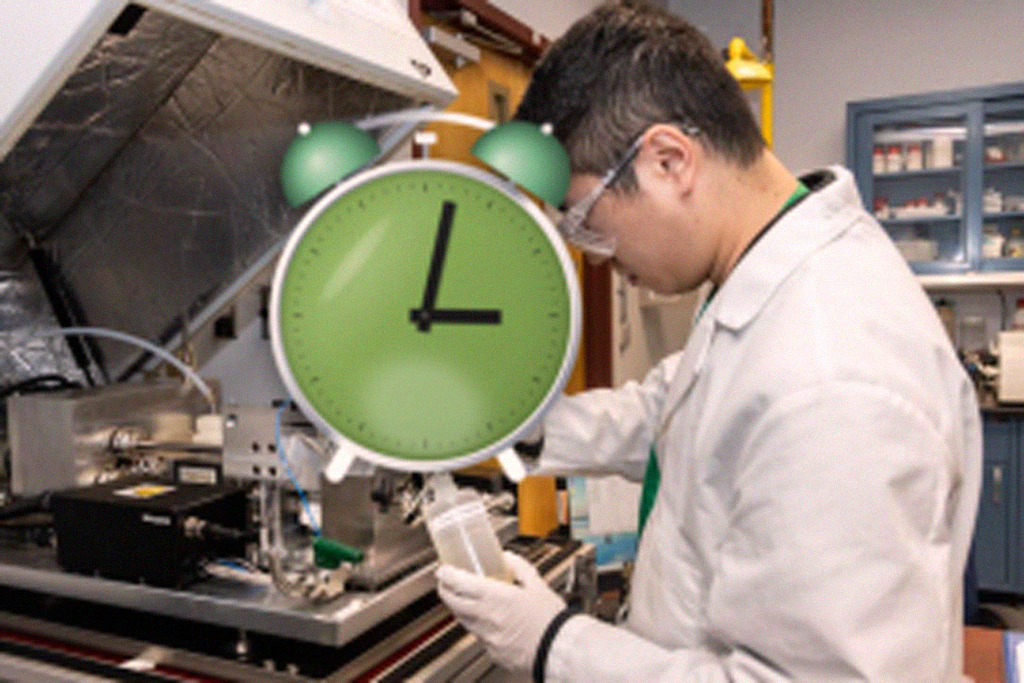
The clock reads 3h02
